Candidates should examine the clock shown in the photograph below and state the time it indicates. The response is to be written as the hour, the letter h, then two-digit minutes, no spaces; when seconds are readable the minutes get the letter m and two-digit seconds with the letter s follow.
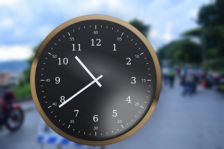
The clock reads 10h39
